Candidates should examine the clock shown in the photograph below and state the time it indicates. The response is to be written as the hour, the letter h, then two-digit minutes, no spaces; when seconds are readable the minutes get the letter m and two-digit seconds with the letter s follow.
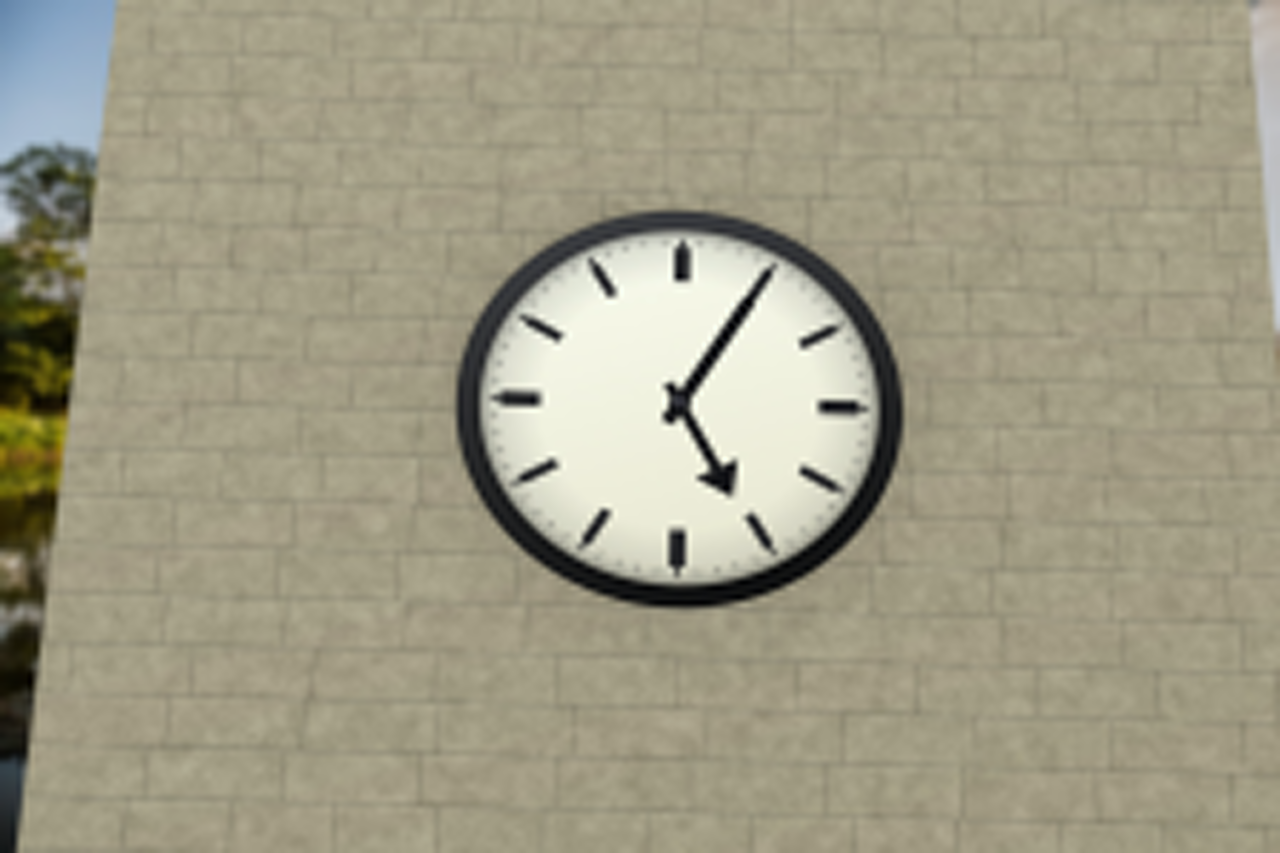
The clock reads 5h05
